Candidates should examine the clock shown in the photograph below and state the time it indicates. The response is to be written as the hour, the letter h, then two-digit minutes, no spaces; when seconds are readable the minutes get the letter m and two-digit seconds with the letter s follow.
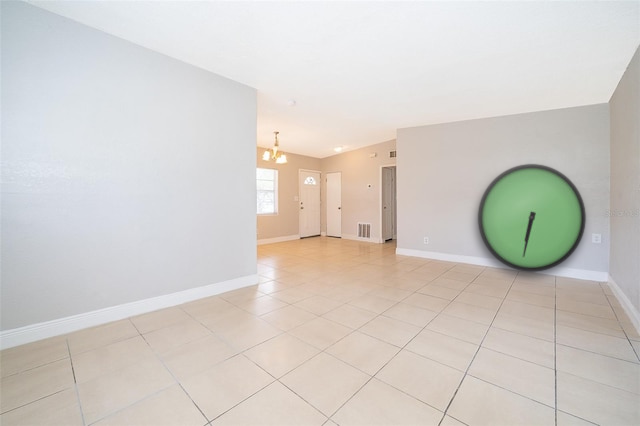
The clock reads 6h32
